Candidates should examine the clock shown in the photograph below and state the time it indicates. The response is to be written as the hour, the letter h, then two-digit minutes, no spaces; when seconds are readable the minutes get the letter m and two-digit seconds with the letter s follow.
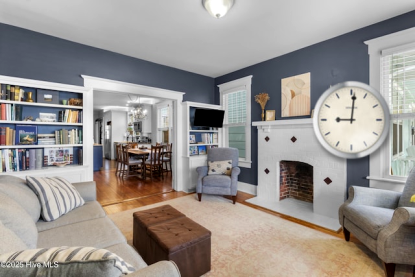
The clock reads 9h01
